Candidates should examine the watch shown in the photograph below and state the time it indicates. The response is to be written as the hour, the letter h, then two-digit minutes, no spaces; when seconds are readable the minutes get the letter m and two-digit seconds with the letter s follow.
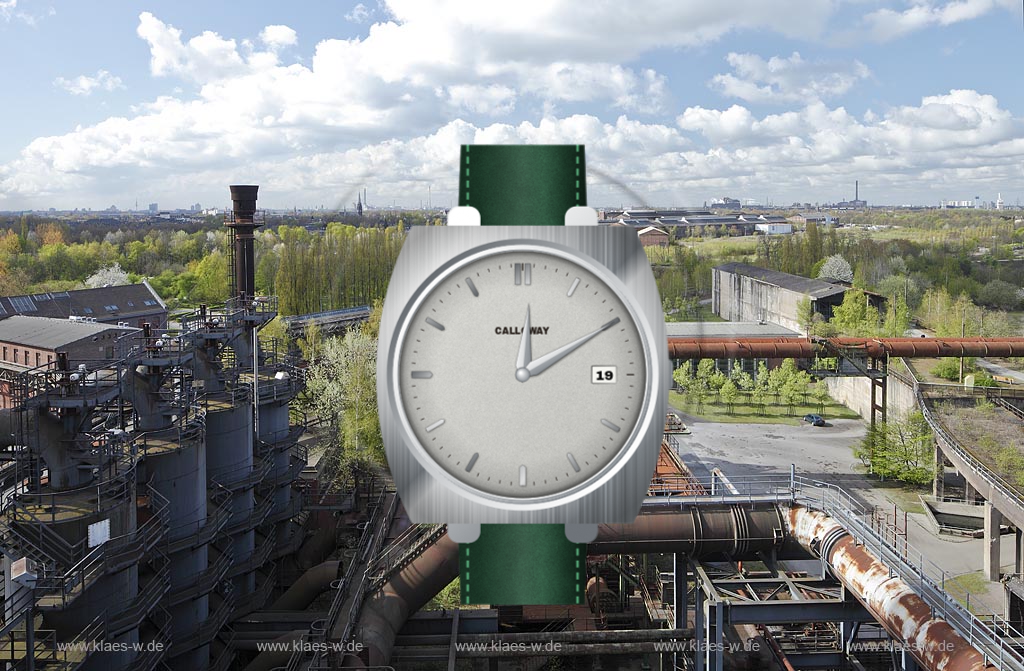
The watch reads 12h10
